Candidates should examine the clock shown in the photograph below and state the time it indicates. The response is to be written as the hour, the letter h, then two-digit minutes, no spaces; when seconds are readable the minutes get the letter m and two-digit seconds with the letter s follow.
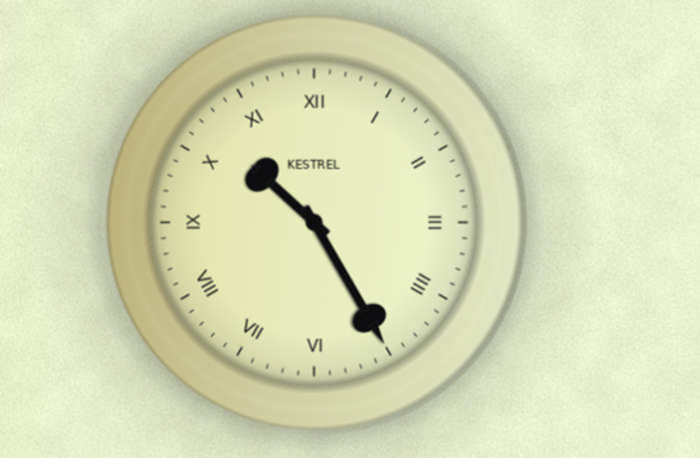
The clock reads 10h25
